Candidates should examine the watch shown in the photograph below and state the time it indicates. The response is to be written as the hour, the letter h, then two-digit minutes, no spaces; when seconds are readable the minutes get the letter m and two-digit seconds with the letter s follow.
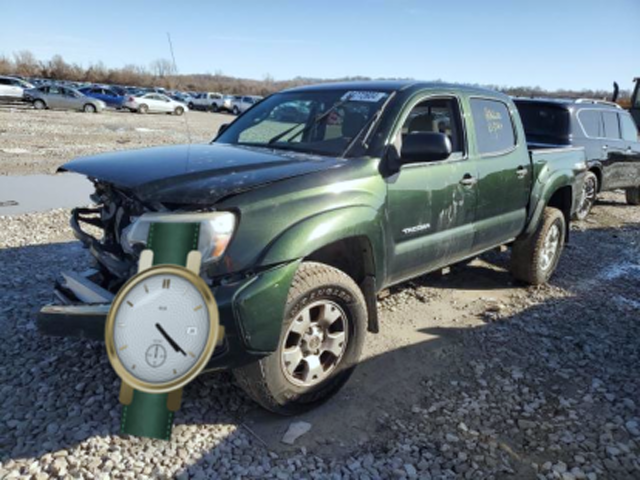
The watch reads 4h21
